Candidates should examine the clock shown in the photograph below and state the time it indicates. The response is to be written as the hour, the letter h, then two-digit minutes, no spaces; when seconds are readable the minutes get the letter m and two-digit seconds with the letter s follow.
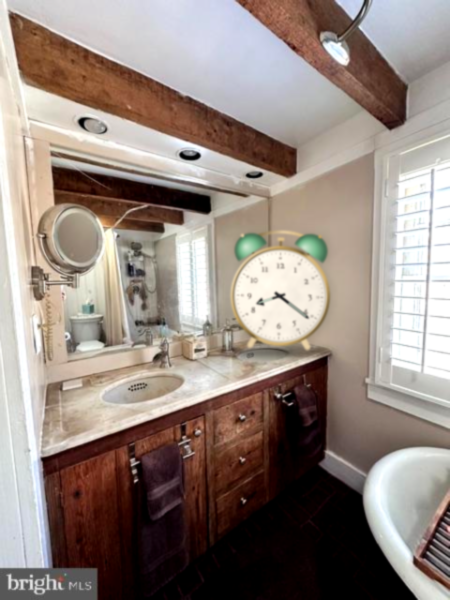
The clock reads 8h21
